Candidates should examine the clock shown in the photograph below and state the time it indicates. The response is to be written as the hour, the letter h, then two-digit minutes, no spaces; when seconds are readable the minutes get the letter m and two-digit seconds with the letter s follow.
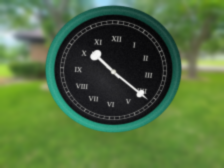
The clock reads 10h21
